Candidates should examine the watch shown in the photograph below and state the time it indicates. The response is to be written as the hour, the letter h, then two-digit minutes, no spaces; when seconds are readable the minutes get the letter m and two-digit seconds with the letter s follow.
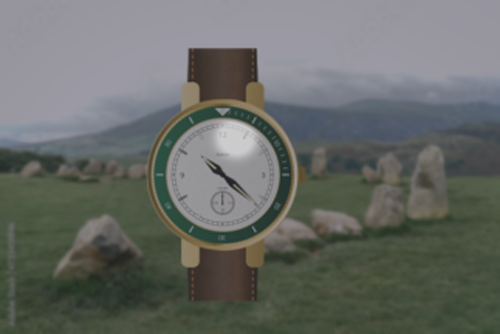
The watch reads 10h22
